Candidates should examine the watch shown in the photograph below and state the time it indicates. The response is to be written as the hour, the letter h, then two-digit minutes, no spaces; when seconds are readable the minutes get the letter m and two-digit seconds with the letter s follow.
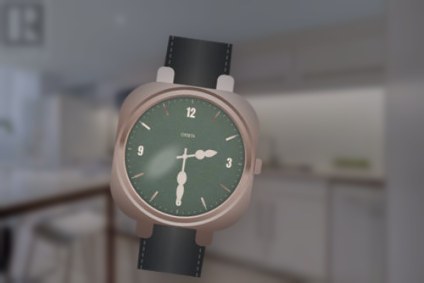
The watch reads 2h30
